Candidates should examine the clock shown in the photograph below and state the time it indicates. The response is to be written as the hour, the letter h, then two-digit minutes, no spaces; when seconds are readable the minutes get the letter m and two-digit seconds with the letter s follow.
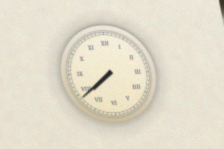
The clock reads 7h39
